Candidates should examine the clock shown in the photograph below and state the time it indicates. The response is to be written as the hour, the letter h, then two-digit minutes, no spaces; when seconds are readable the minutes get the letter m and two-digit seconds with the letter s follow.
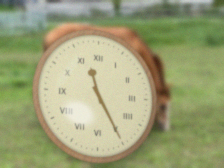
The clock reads 11h25
